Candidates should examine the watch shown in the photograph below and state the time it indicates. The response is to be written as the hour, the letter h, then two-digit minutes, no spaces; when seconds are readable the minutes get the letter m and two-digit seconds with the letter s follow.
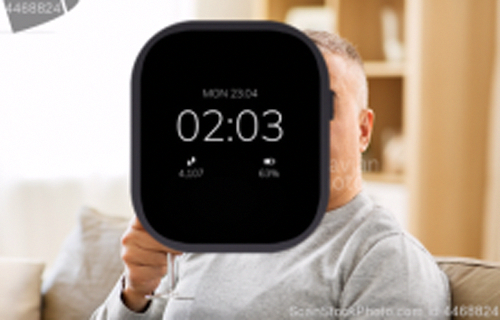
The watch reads 2h03
